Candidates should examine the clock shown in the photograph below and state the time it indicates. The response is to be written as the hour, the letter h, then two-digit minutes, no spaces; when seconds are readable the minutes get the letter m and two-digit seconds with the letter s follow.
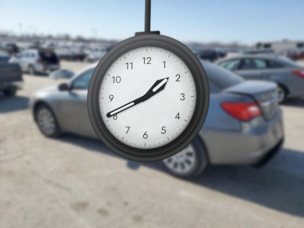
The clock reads 1h41
